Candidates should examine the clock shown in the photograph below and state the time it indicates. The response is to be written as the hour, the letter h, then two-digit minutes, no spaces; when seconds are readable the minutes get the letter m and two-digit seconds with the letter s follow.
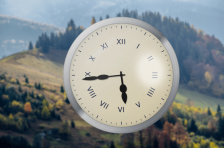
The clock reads 5h44
